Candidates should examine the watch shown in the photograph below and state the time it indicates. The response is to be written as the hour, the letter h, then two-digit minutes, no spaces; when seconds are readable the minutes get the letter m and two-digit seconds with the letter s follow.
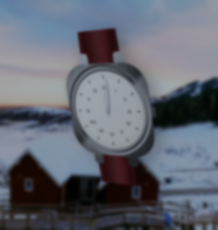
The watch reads 12h01
